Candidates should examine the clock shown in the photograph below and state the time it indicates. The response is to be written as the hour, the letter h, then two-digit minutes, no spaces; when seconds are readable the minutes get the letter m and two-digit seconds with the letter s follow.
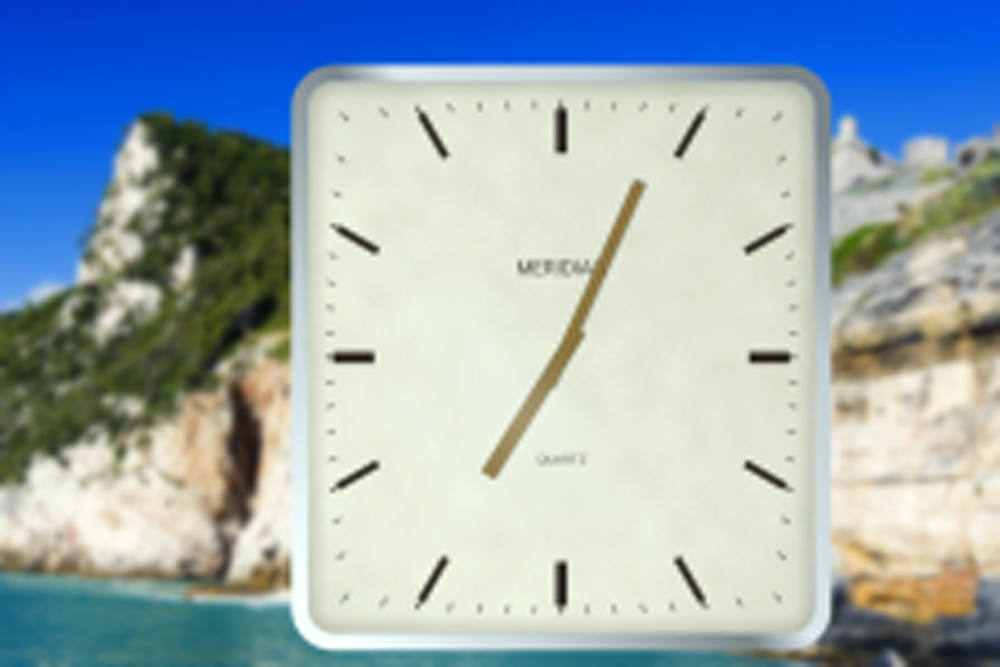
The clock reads 7h04
